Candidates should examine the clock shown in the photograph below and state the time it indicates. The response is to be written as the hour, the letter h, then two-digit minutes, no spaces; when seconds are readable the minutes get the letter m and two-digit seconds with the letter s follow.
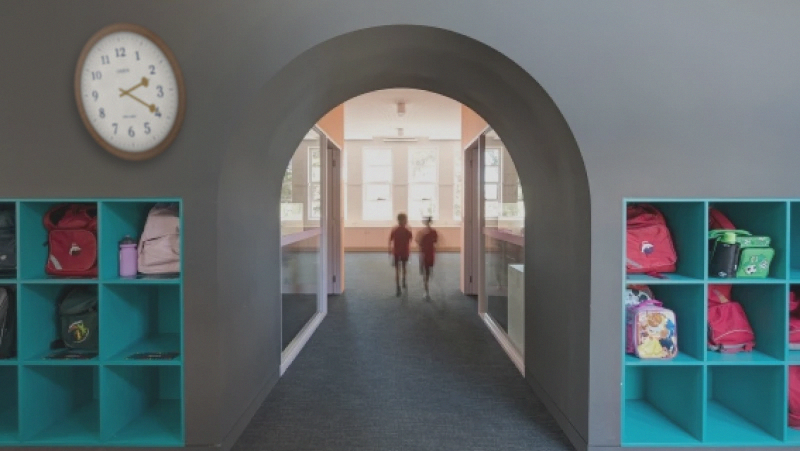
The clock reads 2h20
